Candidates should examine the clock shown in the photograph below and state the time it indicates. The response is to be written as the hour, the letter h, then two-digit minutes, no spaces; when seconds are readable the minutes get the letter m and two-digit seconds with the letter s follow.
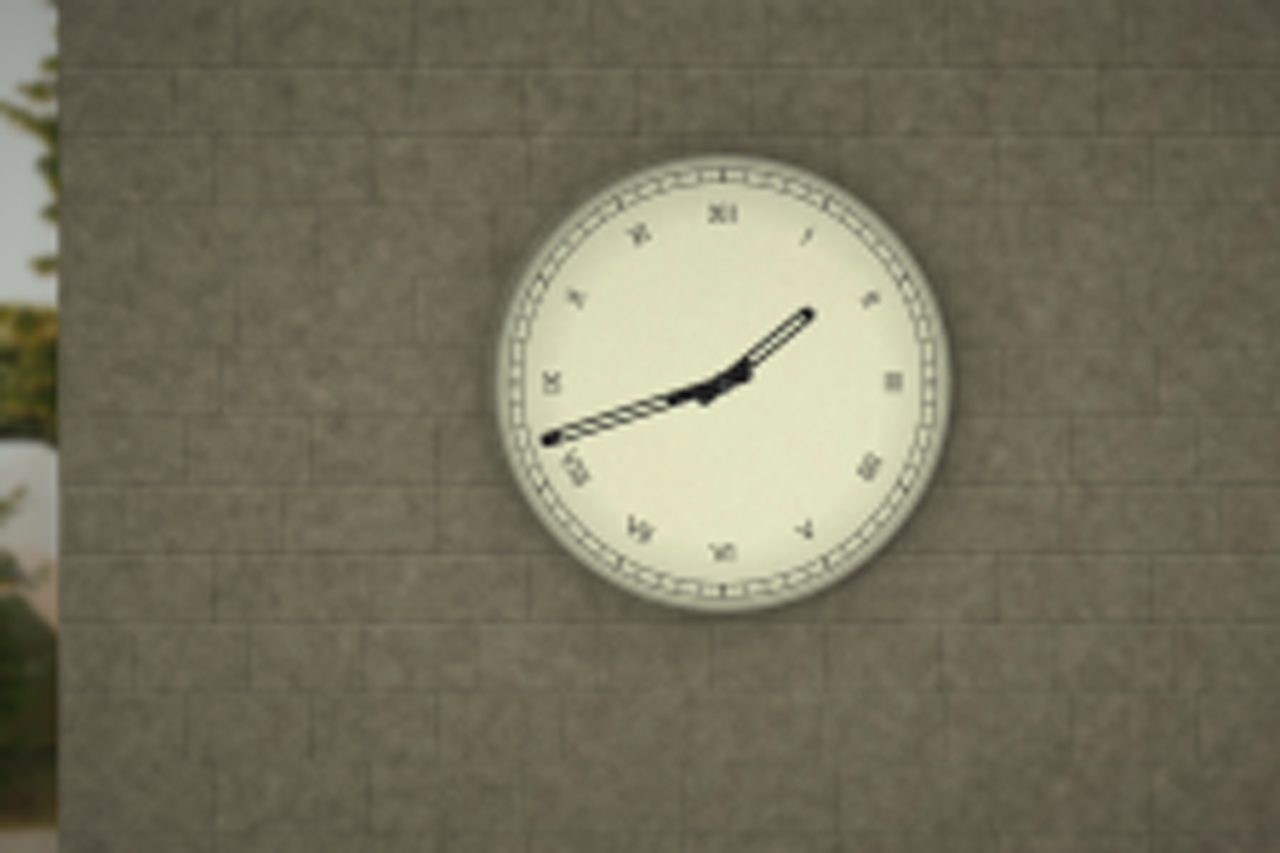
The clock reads 1h42
